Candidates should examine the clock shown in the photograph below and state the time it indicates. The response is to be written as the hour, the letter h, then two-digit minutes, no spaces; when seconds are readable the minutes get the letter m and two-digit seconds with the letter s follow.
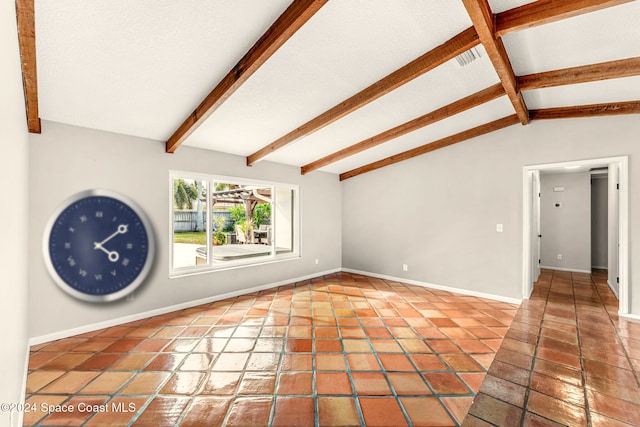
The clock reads 4h09
